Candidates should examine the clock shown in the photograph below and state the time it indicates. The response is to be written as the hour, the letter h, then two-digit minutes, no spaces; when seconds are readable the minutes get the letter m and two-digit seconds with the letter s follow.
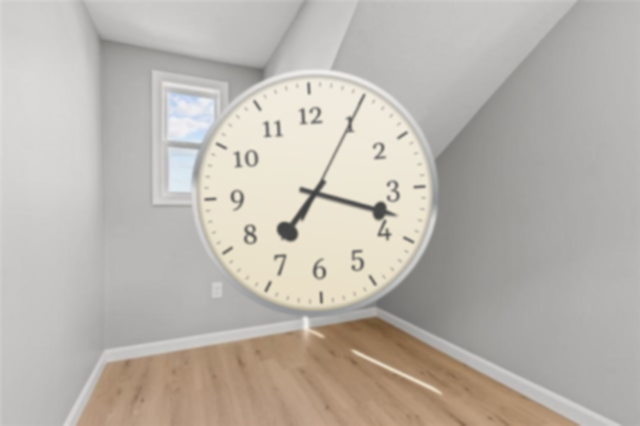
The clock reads 7h18m05s
